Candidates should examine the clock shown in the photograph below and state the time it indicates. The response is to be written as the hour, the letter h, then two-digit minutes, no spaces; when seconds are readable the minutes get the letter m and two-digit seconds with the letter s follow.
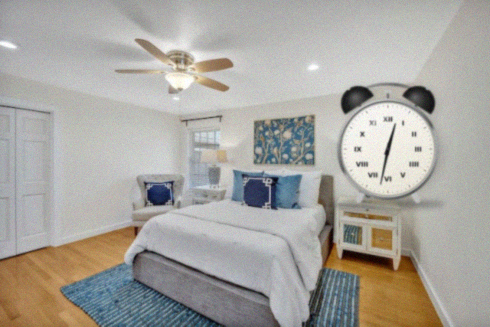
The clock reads 12h32
